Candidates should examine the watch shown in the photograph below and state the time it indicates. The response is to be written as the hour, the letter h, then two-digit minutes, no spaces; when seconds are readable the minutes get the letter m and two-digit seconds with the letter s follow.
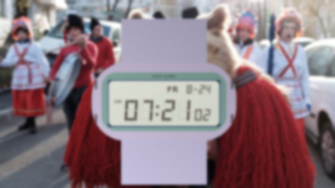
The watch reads 7h21
